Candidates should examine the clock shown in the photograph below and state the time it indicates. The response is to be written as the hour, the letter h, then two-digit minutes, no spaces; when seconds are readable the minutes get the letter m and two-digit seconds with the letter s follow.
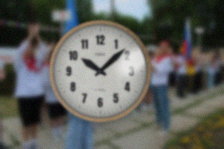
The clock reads 10h08
